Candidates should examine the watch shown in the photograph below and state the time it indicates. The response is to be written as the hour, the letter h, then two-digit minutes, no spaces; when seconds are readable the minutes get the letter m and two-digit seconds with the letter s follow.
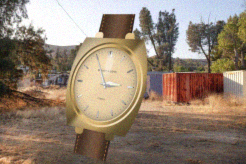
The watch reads 2h55
